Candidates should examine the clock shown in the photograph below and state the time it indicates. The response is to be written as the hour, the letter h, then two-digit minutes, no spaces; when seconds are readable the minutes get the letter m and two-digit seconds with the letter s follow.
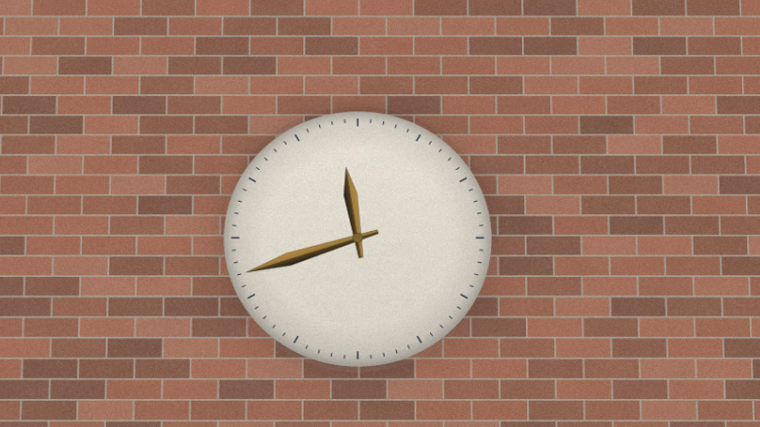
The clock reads 11h42
